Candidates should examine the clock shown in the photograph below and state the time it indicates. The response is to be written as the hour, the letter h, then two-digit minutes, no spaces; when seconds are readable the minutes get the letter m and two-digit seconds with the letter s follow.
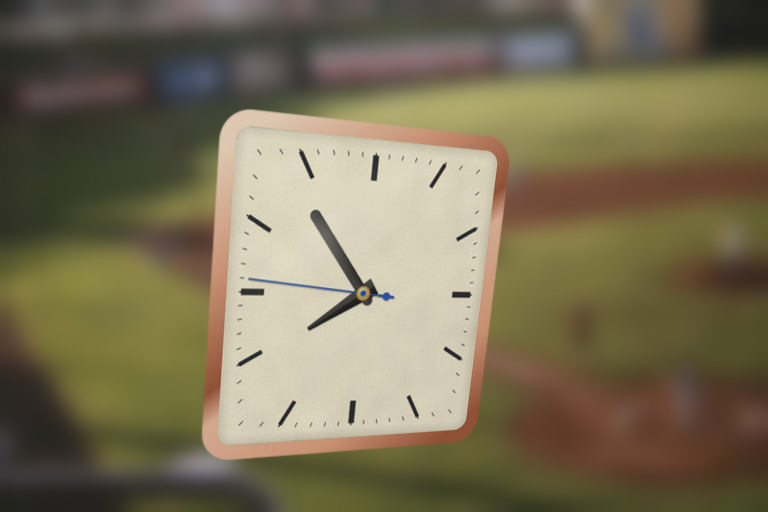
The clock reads 7h53m46s
